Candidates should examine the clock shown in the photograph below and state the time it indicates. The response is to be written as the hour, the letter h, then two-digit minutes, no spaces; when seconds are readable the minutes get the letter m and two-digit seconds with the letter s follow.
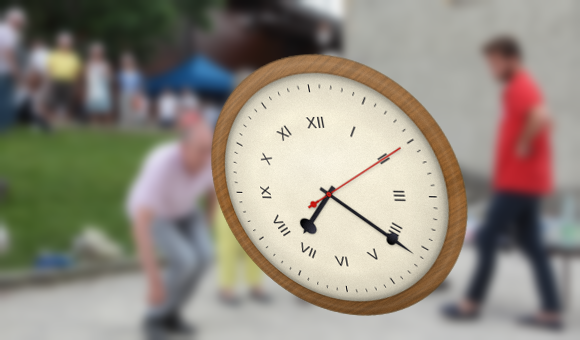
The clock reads 7h21m10s
